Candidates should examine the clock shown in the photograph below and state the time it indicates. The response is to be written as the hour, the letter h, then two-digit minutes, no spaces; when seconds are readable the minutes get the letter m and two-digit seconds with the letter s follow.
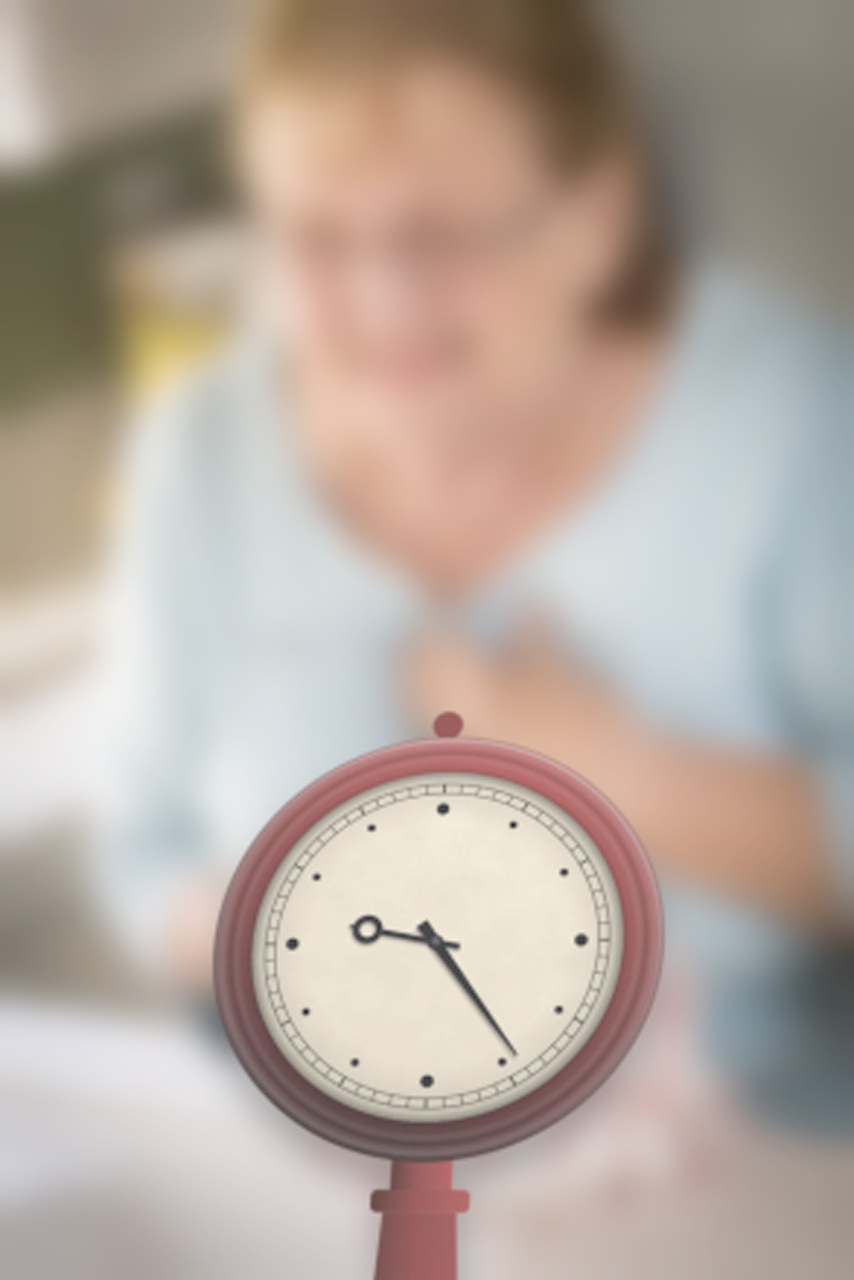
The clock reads 9h24
